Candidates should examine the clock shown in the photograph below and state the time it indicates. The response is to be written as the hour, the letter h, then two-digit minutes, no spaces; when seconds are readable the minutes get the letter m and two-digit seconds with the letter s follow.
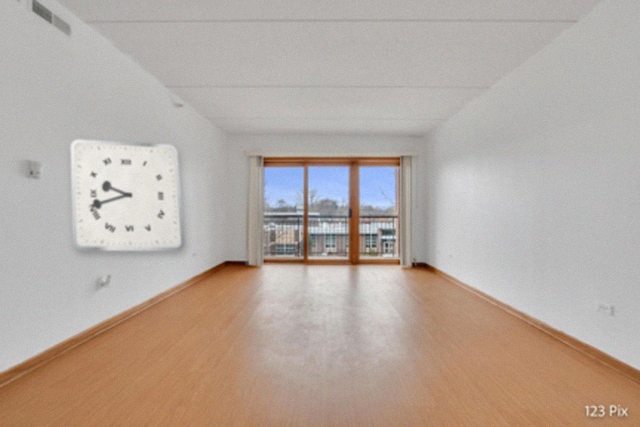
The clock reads 9h42
